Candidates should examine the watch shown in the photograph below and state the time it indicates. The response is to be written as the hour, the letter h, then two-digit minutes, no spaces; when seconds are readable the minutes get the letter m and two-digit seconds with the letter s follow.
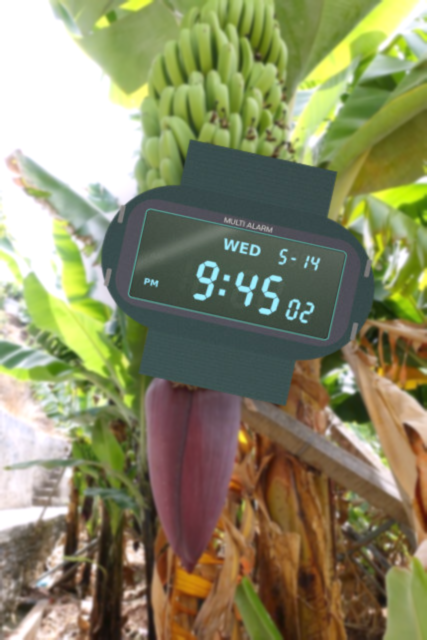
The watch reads 9h45m02s
